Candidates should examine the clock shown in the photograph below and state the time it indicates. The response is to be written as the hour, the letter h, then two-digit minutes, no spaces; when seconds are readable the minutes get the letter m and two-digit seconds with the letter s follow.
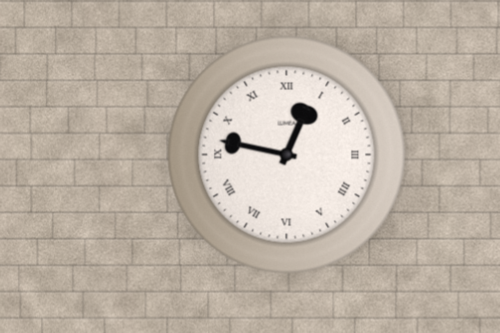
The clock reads 12h47
